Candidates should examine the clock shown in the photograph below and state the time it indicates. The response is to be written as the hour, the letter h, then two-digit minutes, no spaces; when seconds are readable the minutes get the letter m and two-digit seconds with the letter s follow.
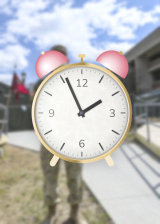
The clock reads 1h56
